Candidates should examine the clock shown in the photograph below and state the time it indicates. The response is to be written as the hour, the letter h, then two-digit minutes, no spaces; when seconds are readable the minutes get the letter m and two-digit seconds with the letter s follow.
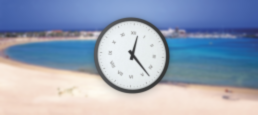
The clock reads 12h23
